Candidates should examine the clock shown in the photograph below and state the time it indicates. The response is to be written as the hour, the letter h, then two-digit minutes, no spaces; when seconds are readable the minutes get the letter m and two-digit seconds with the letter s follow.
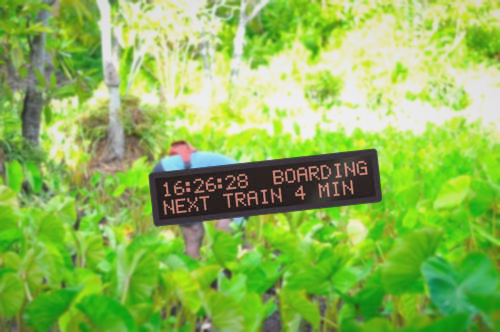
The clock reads 16h26m28s
